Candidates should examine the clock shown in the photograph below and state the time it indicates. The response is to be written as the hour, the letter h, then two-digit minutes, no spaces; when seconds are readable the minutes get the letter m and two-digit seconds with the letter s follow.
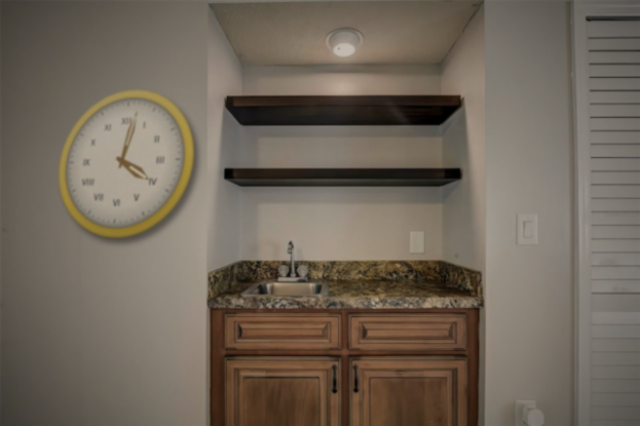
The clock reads 4h02
